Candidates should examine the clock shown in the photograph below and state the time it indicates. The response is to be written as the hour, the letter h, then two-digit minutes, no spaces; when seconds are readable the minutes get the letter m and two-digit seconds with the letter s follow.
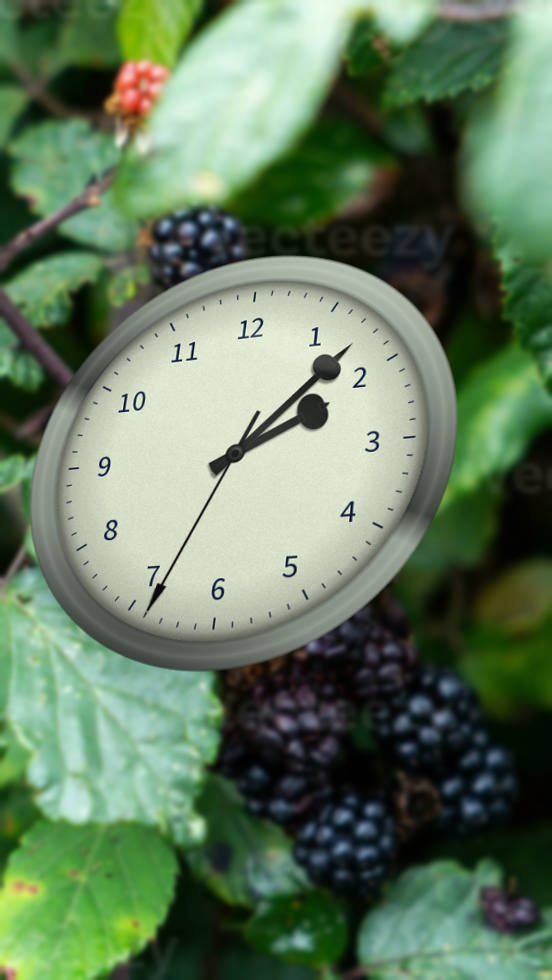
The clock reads 2h07m34s
